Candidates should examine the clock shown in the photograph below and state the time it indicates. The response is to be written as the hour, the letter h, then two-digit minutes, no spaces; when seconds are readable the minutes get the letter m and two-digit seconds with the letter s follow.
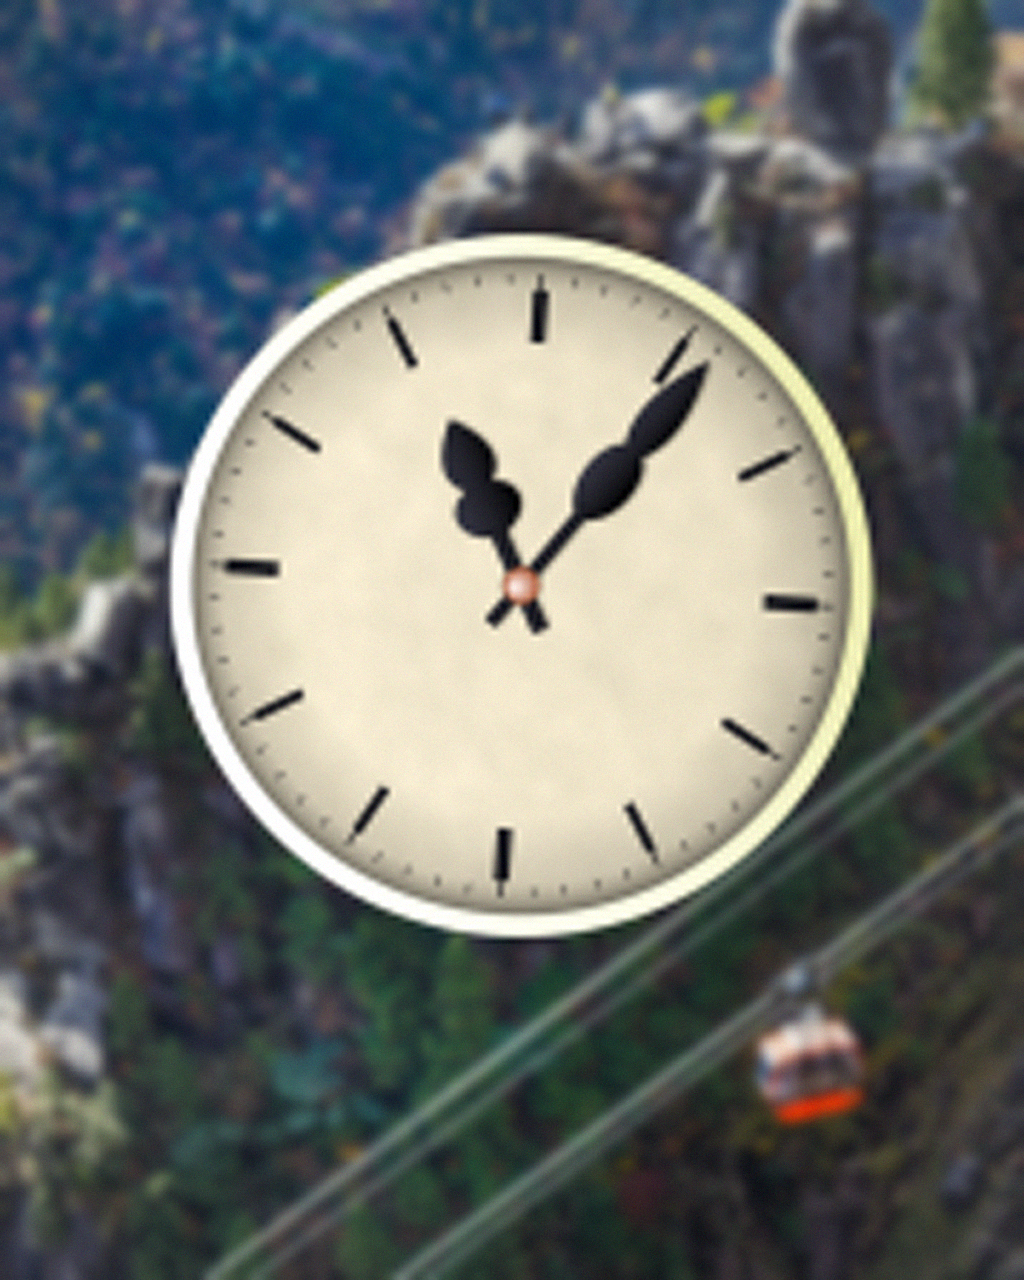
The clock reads 11h06
